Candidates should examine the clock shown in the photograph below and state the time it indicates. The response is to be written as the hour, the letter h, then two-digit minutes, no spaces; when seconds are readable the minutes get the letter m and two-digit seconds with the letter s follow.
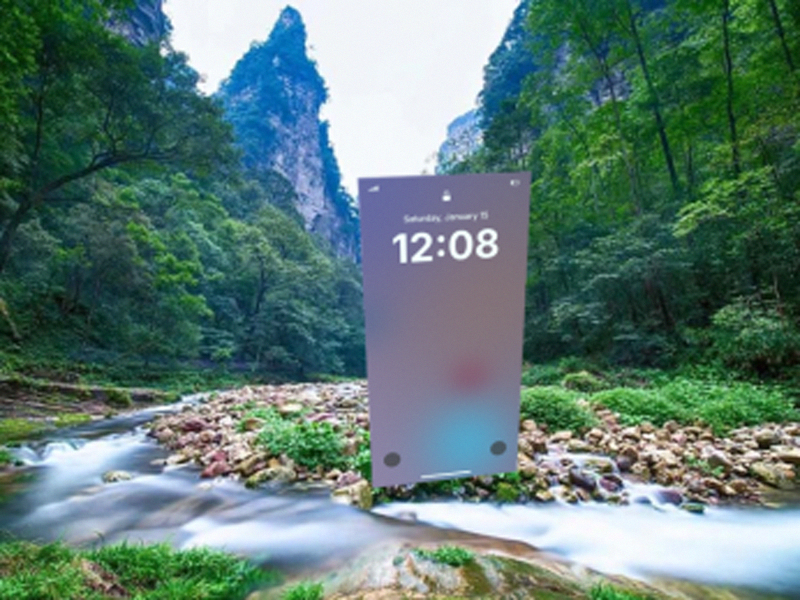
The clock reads 12h08
